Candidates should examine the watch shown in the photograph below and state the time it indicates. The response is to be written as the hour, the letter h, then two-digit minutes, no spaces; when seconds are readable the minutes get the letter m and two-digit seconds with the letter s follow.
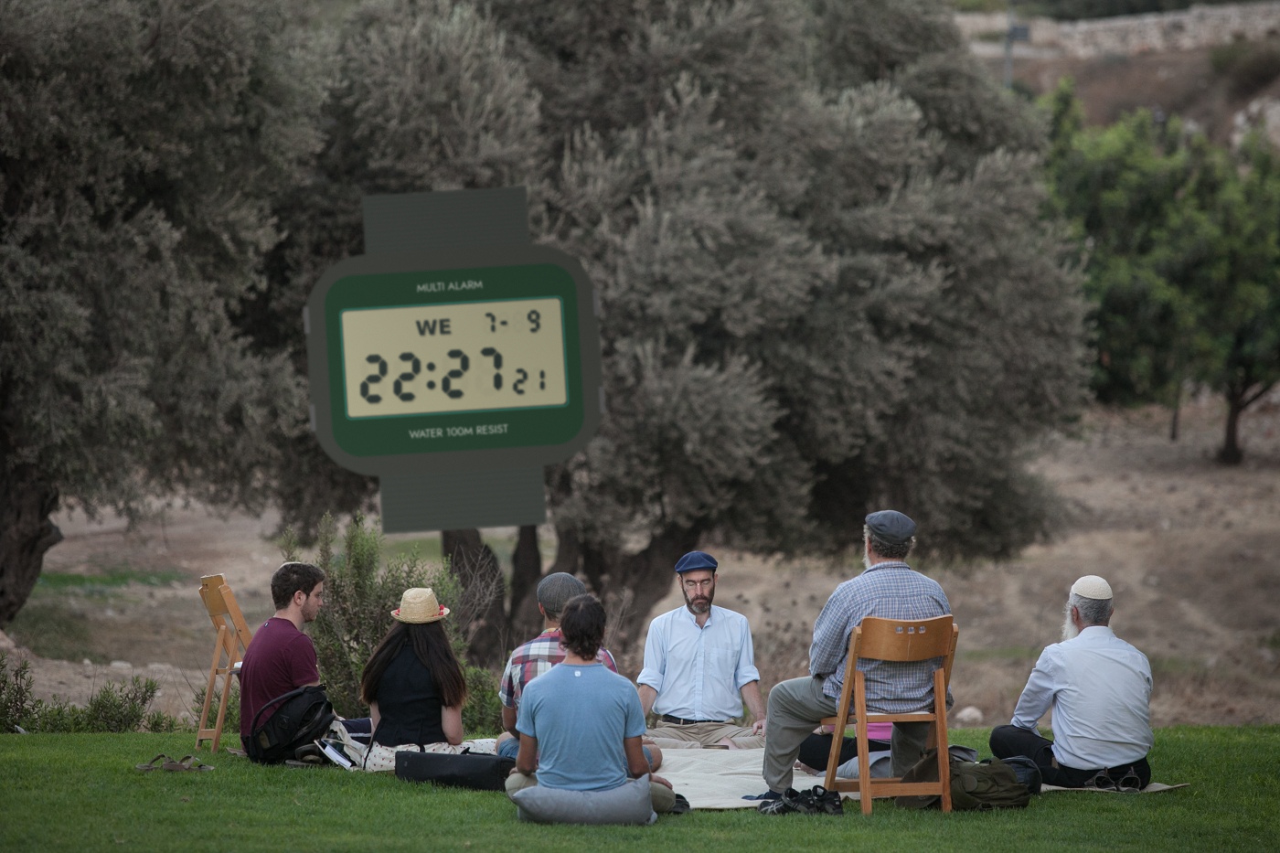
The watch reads 22h27m21s
